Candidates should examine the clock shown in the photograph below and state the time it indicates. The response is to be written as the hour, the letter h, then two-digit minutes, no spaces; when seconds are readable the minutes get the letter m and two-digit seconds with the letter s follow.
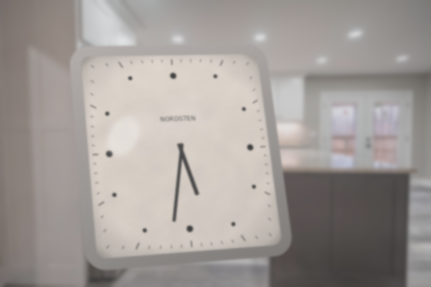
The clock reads 5h32
